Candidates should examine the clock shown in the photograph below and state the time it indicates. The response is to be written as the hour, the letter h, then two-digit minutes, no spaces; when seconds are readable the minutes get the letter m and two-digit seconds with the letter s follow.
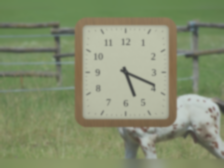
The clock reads 5h19
